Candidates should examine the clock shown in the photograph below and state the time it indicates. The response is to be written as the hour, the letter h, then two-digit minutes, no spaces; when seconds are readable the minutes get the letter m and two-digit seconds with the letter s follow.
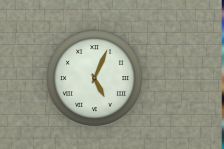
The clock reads 5h04
